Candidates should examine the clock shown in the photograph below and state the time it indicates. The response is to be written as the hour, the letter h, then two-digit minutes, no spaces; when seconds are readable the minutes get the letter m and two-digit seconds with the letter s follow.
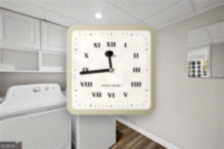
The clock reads 11h44
